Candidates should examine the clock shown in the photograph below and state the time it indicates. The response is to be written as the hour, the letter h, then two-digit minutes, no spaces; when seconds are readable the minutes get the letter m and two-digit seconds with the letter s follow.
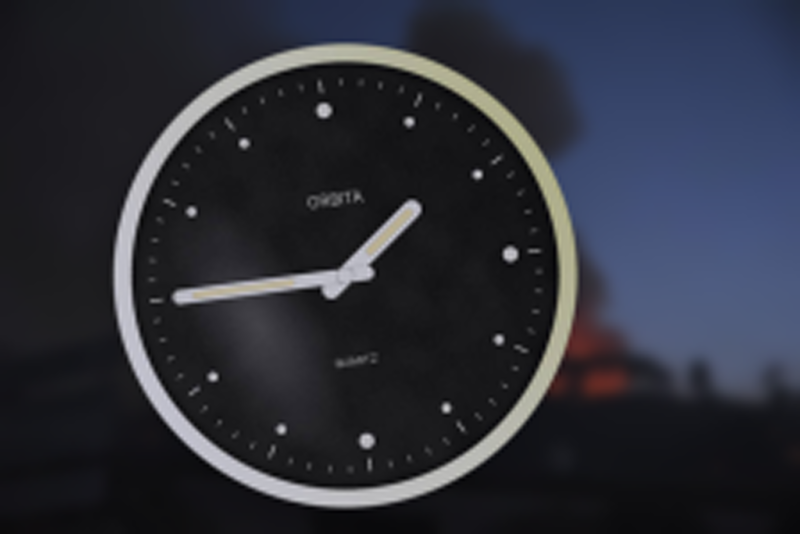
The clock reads 1h45
